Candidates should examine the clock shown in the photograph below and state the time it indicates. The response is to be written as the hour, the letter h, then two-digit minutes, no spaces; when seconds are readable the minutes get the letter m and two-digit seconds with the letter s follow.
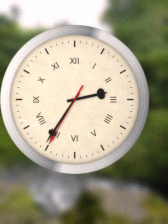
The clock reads 2h35m35s
